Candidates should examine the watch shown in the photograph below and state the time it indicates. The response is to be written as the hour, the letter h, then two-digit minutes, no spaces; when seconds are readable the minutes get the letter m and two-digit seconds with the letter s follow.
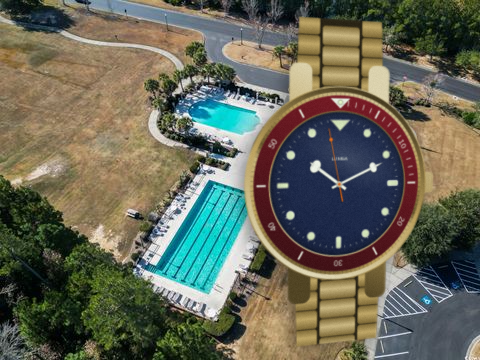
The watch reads 10h10m58s
